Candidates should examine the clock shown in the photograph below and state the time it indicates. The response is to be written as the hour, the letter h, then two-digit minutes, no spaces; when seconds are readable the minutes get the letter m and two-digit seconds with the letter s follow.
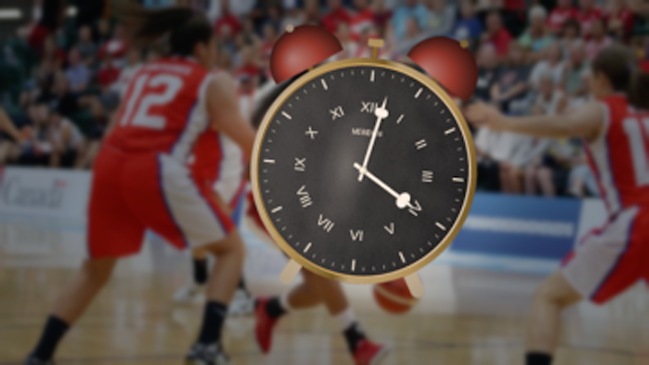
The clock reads 4h02
